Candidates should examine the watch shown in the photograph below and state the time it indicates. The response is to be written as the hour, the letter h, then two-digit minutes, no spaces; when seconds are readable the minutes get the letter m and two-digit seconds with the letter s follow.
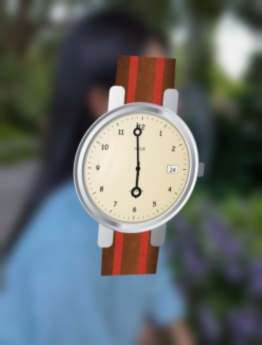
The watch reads 5h59
